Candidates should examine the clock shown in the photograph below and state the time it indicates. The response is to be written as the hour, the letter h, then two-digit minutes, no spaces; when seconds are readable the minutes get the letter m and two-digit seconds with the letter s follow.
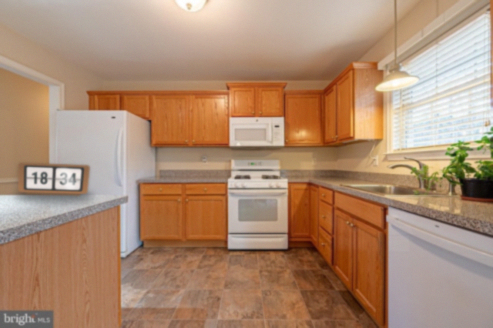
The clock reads 18h34
